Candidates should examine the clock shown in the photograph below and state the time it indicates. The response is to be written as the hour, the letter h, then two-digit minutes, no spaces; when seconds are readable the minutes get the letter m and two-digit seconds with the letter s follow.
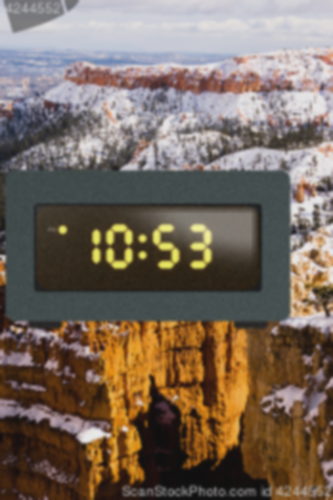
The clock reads 10h53
